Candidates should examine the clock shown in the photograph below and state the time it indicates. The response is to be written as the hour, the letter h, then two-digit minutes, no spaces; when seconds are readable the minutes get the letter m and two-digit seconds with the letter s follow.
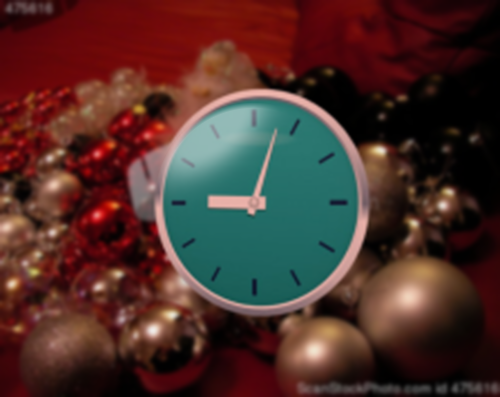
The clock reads 9h03
